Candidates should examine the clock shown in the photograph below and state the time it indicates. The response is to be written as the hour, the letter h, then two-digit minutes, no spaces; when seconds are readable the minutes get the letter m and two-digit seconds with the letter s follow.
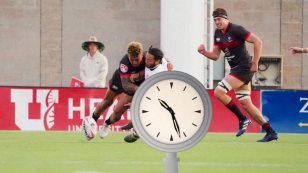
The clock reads 10h27
